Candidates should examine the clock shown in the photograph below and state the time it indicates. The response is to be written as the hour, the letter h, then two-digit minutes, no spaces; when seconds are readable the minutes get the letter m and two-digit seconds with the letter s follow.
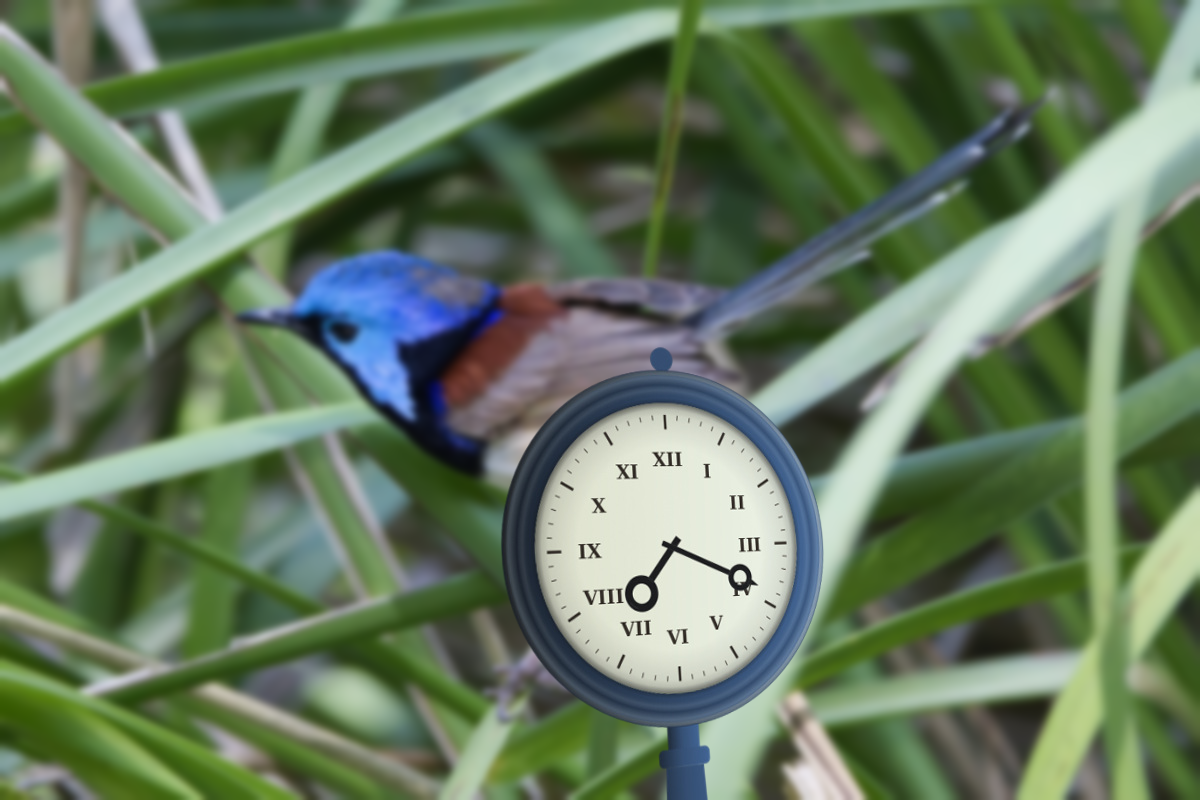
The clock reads 7h19
